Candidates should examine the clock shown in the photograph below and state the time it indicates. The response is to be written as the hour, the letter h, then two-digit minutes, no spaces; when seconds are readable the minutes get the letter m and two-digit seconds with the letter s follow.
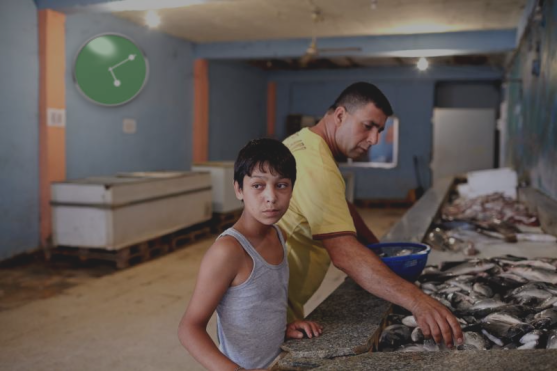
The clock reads 5h10
